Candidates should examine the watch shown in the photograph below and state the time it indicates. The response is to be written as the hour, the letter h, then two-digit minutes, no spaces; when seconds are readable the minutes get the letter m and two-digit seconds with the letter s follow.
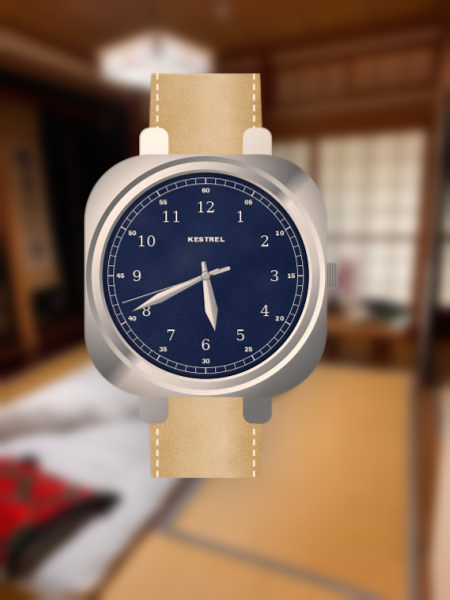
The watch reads 5h40m42s
